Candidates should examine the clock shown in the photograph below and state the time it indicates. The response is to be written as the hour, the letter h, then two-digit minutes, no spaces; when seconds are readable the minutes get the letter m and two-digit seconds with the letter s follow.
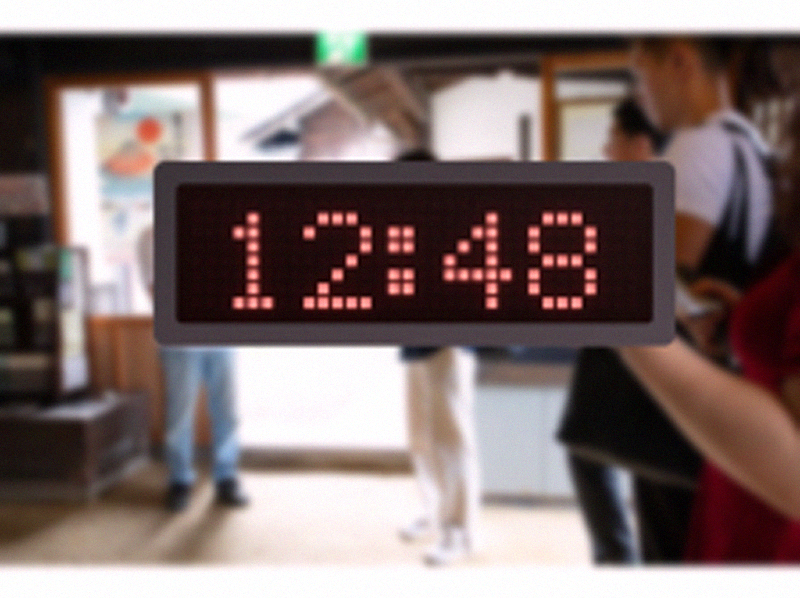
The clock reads 12h48
